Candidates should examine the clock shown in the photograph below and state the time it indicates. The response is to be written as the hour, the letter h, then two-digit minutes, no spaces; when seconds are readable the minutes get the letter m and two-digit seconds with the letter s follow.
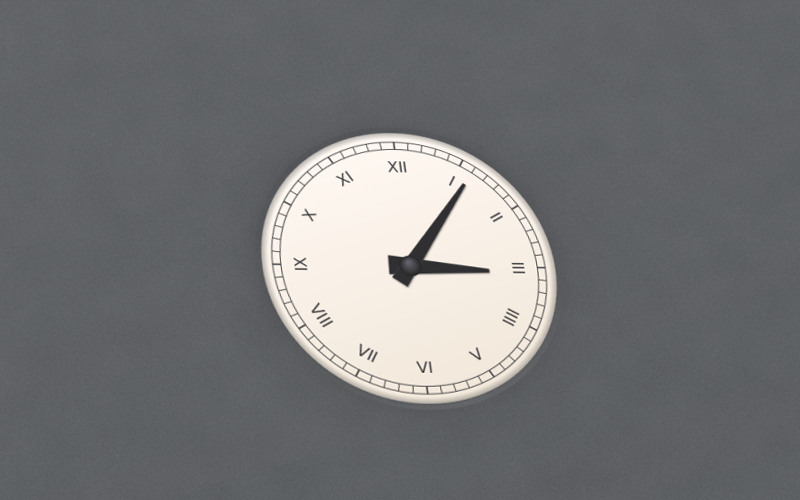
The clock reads 3h06
